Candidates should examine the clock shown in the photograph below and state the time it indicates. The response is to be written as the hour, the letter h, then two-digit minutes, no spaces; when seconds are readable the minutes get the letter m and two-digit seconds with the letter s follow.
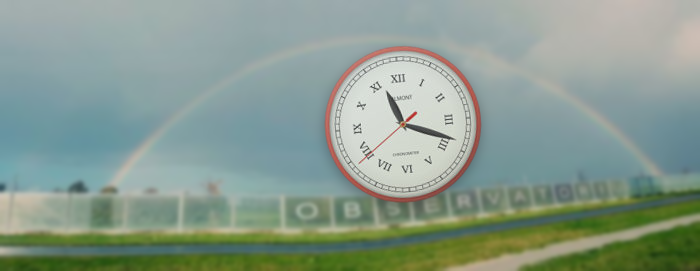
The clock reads 11h18m39s
